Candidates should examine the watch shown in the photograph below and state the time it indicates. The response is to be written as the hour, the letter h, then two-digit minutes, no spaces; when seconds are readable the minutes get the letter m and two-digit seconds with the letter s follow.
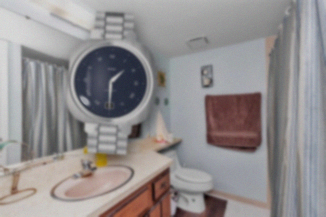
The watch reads 1h30
